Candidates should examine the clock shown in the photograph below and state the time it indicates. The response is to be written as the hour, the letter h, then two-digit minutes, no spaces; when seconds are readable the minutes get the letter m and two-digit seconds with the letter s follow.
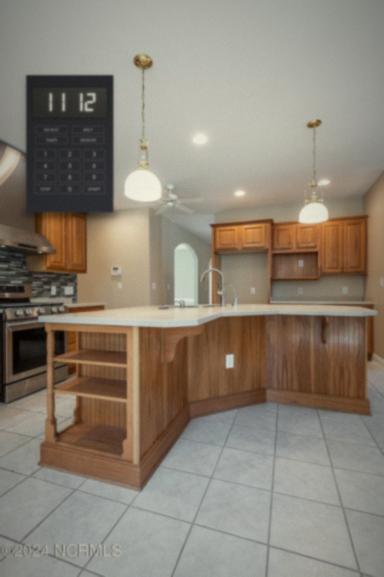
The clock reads 11h12
